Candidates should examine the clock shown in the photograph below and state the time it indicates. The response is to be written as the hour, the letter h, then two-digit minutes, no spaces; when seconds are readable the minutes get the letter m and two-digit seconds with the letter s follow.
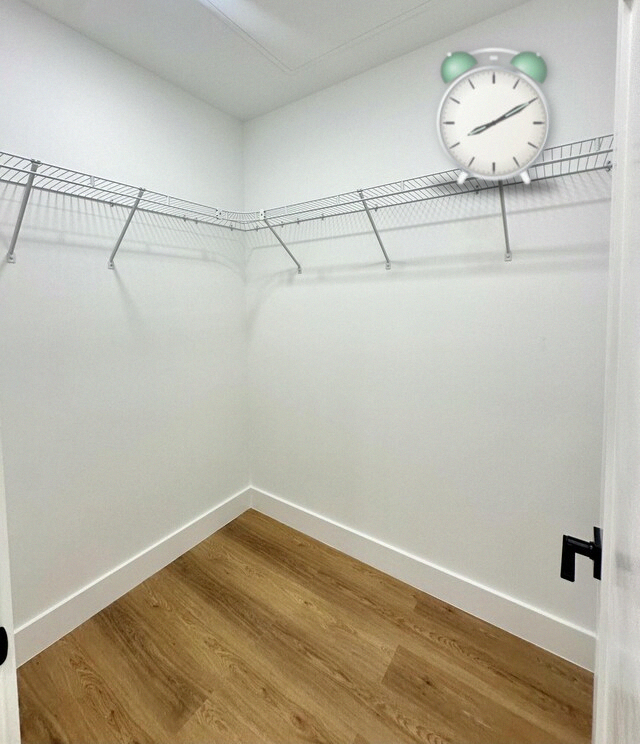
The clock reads 8h10
